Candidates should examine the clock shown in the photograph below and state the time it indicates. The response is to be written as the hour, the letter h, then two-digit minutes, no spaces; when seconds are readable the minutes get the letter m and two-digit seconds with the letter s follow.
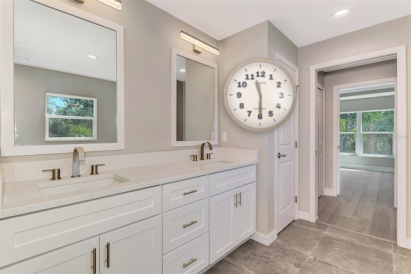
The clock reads 11h30
